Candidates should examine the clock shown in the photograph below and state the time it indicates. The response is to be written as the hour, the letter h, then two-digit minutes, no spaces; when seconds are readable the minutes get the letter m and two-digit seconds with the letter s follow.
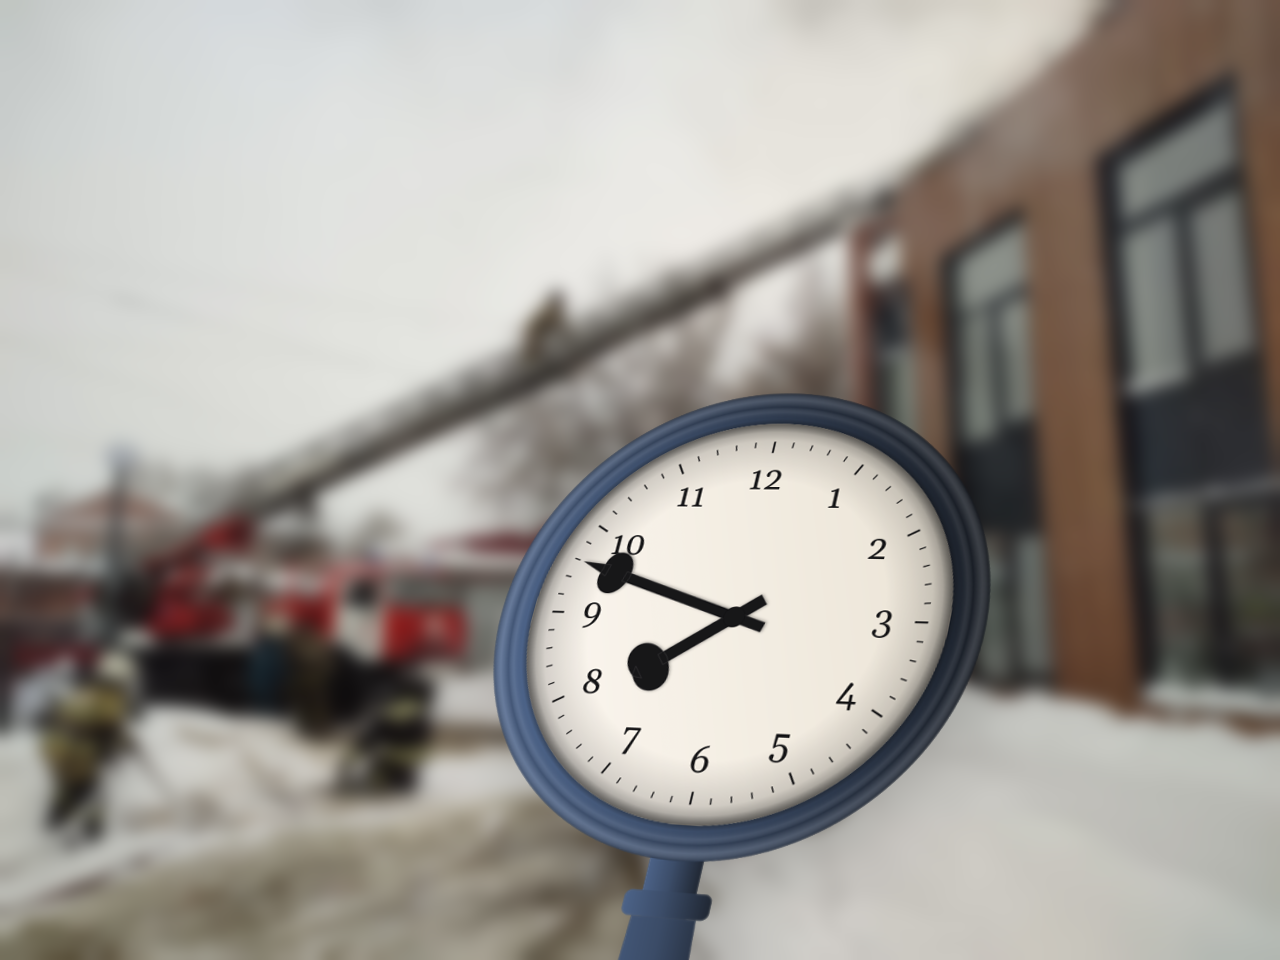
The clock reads 7h48
